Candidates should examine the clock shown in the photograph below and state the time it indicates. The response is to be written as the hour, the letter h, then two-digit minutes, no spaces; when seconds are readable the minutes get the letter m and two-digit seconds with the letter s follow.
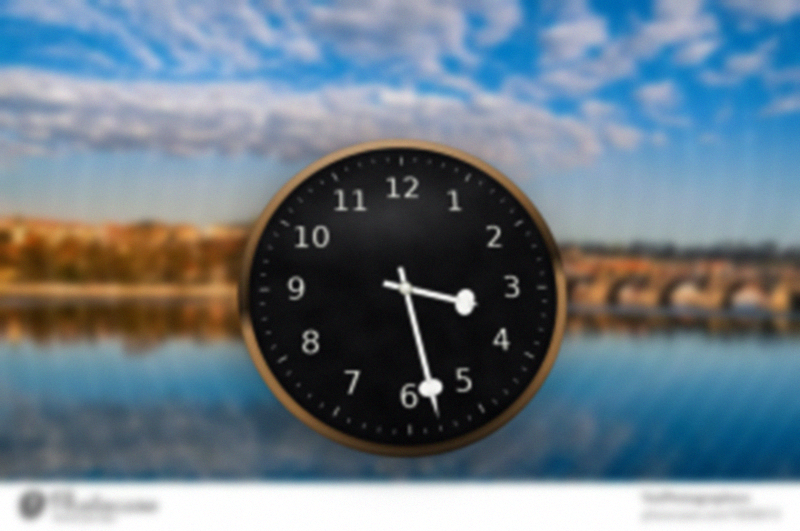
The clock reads 3h28
